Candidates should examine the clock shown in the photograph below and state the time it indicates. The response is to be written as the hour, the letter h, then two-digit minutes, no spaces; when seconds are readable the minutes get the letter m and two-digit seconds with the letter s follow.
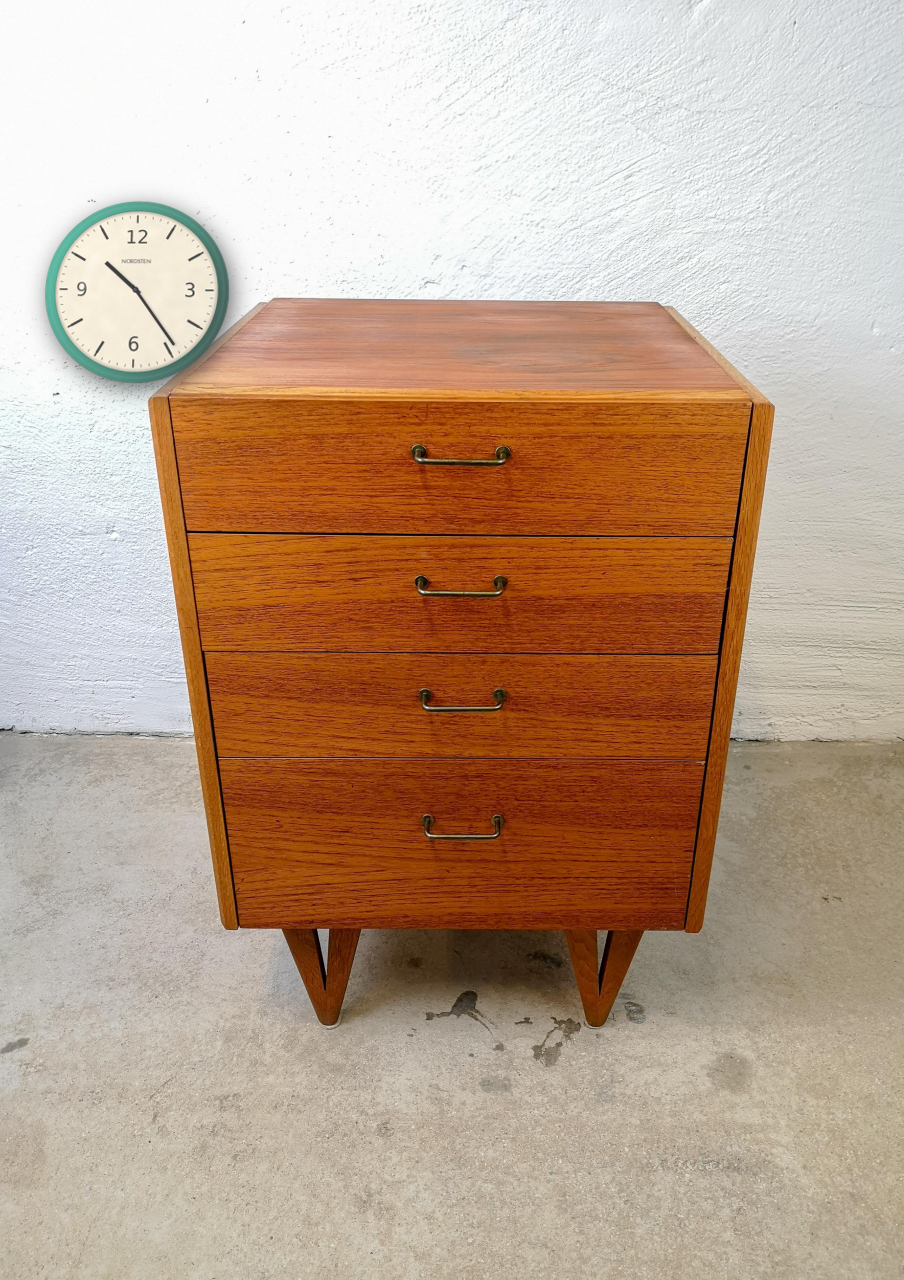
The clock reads 10h24
